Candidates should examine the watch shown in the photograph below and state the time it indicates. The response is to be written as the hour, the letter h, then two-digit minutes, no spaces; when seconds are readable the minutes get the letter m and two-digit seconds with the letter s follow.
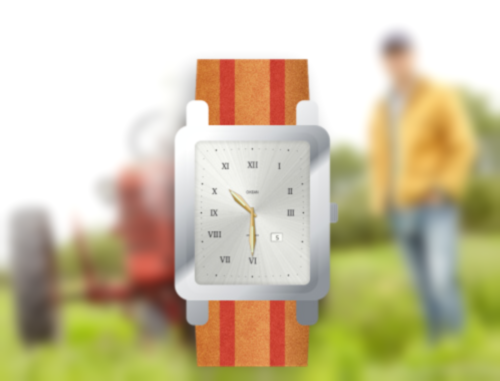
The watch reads 10h30
